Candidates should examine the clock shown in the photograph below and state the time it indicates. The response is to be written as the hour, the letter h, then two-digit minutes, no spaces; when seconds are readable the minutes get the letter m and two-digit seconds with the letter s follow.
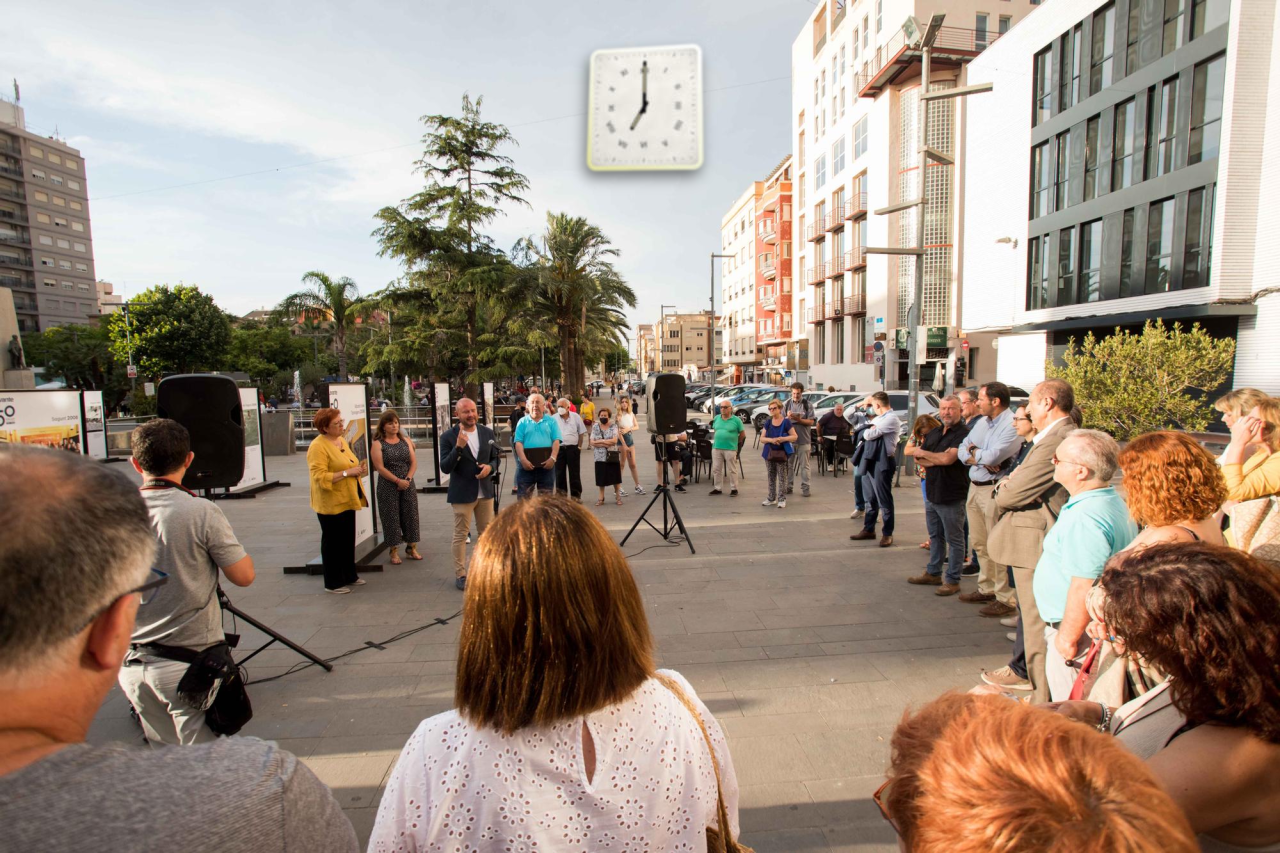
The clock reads 7h00
